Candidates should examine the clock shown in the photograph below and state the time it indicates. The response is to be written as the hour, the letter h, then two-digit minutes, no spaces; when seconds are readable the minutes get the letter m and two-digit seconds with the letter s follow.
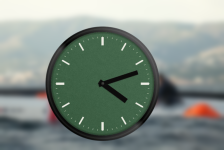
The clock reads 4h12
